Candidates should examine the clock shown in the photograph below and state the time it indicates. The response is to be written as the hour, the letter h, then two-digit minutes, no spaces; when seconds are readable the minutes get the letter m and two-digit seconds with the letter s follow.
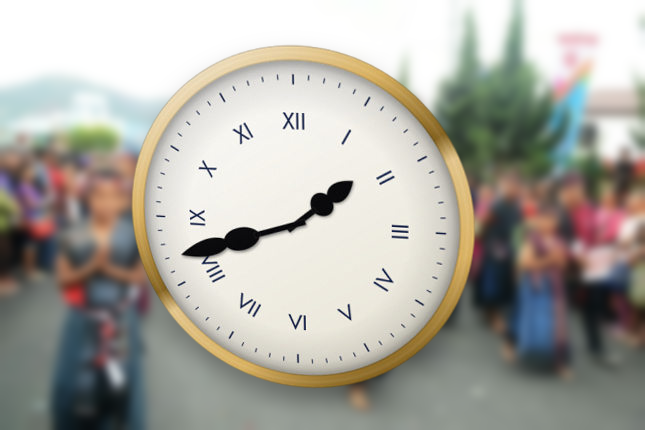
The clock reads 1h42
